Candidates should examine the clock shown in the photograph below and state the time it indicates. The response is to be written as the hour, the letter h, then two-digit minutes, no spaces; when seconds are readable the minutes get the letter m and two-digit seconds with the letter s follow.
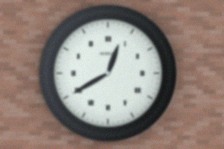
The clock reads 12h40
